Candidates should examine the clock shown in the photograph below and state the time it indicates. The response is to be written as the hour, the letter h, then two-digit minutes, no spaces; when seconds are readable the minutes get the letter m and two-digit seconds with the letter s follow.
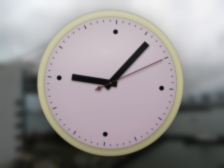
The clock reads 9h06m10s
